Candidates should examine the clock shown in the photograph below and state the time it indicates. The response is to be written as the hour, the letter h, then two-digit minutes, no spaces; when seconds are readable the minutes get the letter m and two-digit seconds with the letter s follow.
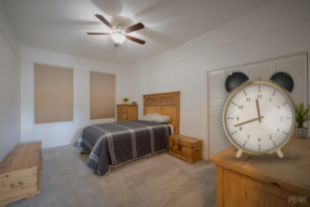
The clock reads 11h42
